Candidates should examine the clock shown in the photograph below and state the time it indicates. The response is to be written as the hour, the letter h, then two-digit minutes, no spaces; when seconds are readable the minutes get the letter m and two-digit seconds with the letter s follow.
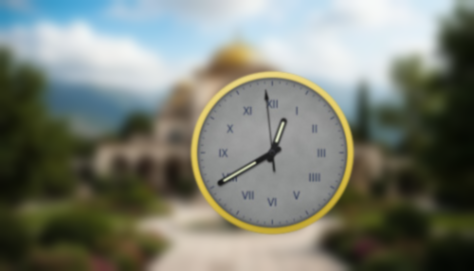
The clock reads 12h39m59s
